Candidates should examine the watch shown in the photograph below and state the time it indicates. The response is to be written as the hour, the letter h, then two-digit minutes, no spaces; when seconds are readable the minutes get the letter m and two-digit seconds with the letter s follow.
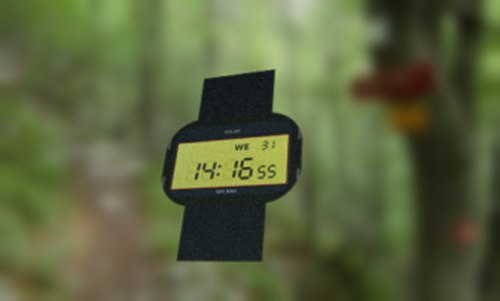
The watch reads 14h16m55s
